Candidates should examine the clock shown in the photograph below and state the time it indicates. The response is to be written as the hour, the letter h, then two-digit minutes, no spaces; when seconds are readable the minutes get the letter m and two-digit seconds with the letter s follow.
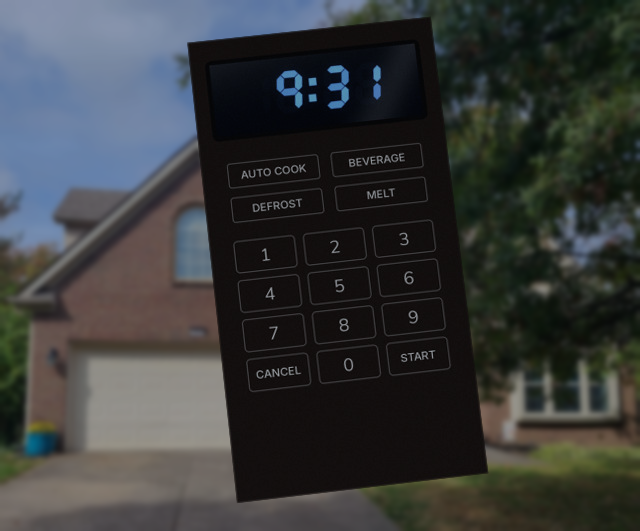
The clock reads 9h31
